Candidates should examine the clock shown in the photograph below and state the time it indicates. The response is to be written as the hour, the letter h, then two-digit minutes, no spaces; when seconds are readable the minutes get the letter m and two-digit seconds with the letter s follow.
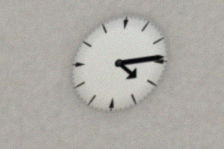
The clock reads 4h14
